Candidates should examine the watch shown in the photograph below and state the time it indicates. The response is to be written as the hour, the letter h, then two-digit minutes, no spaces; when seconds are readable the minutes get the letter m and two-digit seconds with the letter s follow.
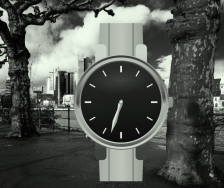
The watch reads 6h33
